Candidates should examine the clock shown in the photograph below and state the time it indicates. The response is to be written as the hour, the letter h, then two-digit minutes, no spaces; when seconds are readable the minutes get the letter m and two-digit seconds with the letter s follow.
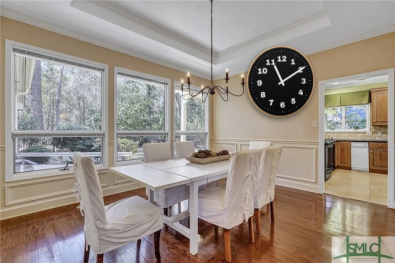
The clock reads 11h10
